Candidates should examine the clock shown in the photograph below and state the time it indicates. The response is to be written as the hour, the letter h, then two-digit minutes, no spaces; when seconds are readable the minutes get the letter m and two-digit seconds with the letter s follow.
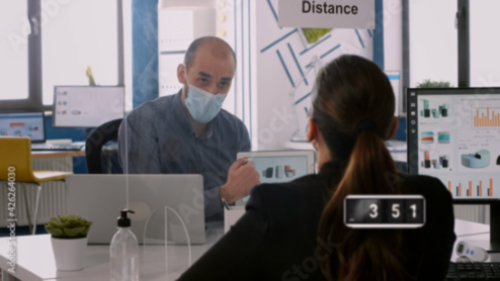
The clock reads 3h51
